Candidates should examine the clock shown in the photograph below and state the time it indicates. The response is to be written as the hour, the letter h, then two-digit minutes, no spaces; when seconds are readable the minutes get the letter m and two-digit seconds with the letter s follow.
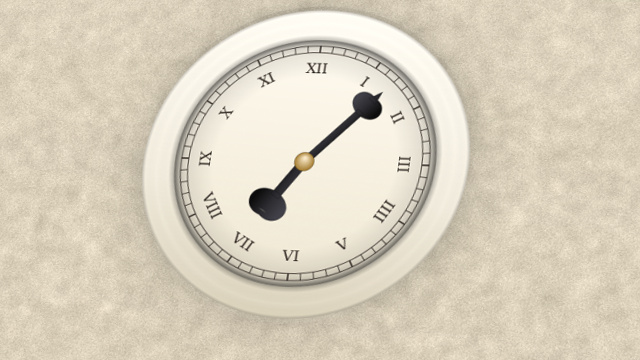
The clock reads 7h07
